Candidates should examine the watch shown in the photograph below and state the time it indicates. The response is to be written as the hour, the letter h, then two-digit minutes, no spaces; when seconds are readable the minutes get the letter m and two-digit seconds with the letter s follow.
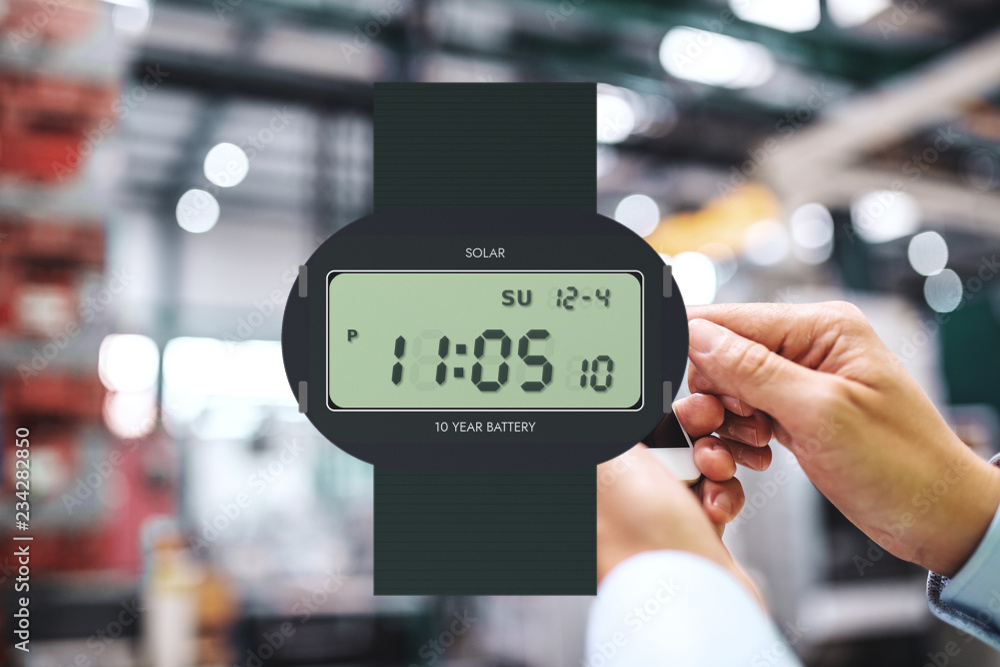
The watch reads 11h05m10s
